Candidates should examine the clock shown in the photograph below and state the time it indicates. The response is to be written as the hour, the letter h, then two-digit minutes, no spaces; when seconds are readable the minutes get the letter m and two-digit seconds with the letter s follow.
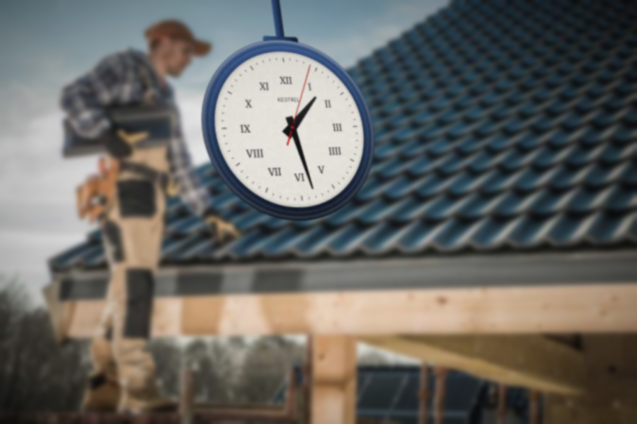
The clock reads 1h28m04s
